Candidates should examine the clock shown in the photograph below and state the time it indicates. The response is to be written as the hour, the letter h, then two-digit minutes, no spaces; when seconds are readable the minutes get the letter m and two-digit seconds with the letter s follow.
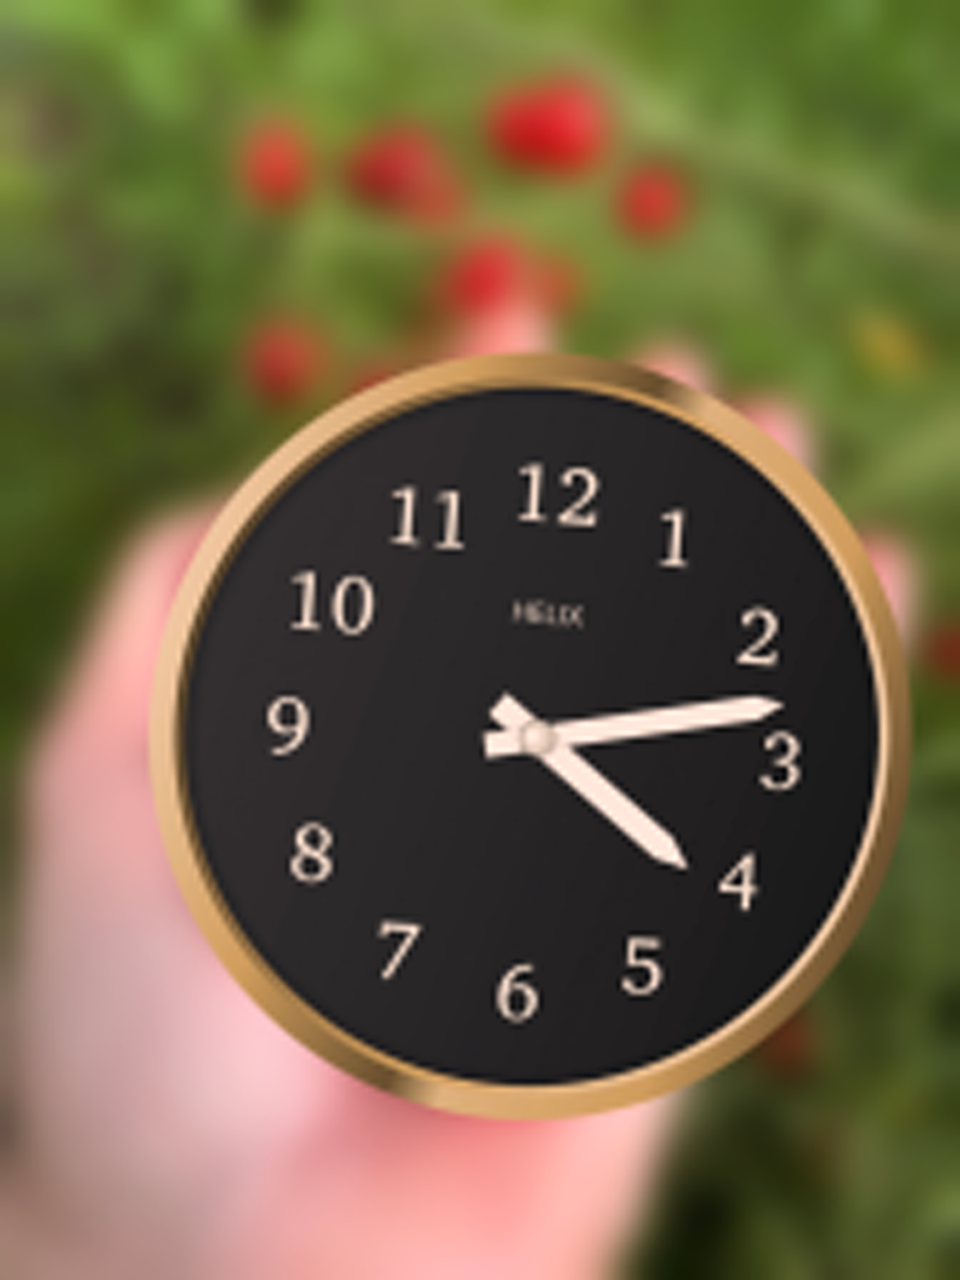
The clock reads 4h13
